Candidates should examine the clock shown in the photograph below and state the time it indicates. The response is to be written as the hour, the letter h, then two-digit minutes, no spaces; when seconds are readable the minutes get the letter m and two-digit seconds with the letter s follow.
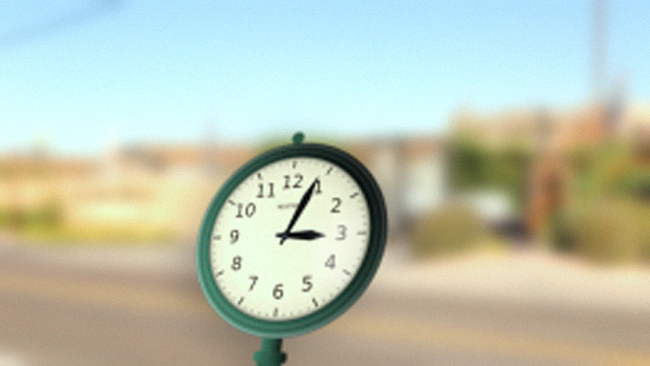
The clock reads 3h04
